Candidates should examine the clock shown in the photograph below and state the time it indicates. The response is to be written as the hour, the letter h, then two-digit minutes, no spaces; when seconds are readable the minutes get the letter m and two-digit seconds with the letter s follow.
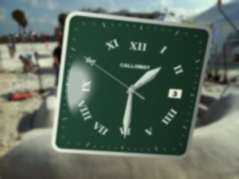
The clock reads 1h29m50s
